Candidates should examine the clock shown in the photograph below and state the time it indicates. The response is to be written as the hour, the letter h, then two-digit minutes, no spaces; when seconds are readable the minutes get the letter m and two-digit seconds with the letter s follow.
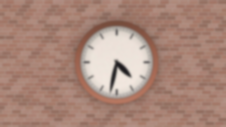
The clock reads 4h32
